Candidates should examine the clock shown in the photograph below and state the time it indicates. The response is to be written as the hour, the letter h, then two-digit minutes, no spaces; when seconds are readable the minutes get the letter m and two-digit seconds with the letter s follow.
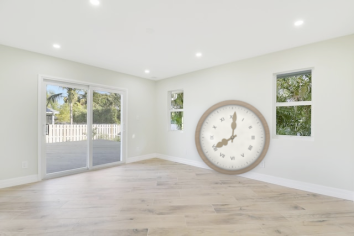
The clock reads 8h01
